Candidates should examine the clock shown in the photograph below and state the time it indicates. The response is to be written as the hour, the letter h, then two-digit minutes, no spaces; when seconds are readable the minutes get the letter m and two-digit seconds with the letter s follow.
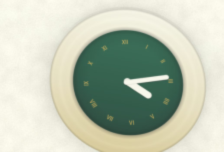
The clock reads 4h14
